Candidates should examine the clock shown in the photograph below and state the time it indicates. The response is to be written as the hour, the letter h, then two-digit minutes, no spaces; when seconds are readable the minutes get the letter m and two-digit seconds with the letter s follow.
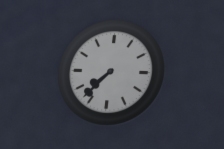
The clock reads 7h37
